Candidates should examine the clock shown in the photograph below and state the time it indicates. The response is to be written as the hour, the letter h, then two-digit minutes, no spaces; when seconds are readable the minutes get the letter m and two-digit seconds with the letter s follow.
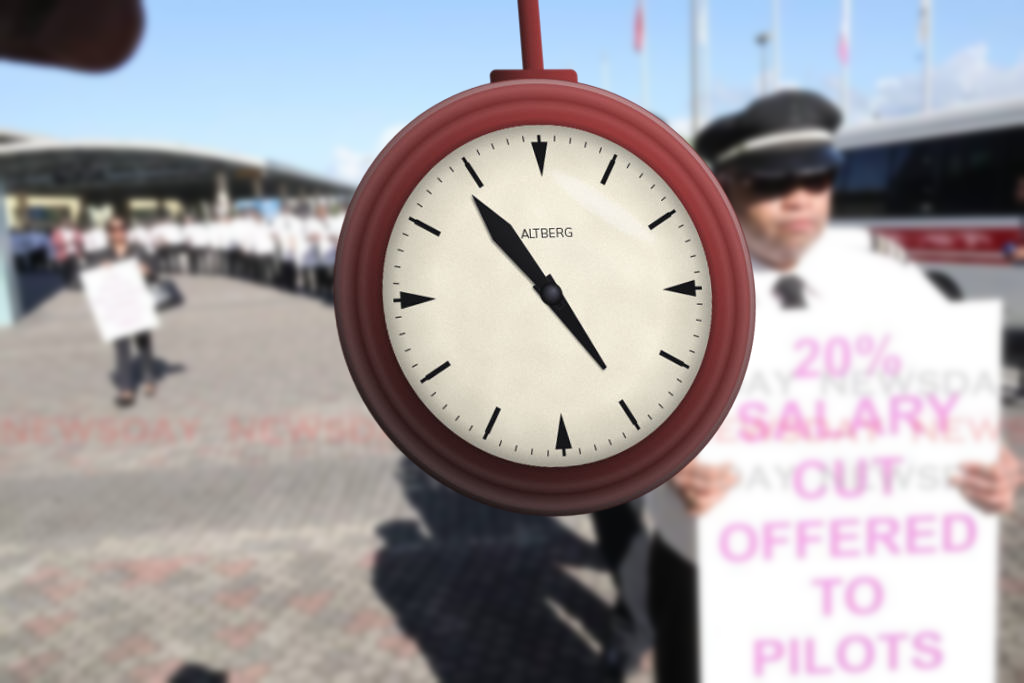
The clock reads 4h54
